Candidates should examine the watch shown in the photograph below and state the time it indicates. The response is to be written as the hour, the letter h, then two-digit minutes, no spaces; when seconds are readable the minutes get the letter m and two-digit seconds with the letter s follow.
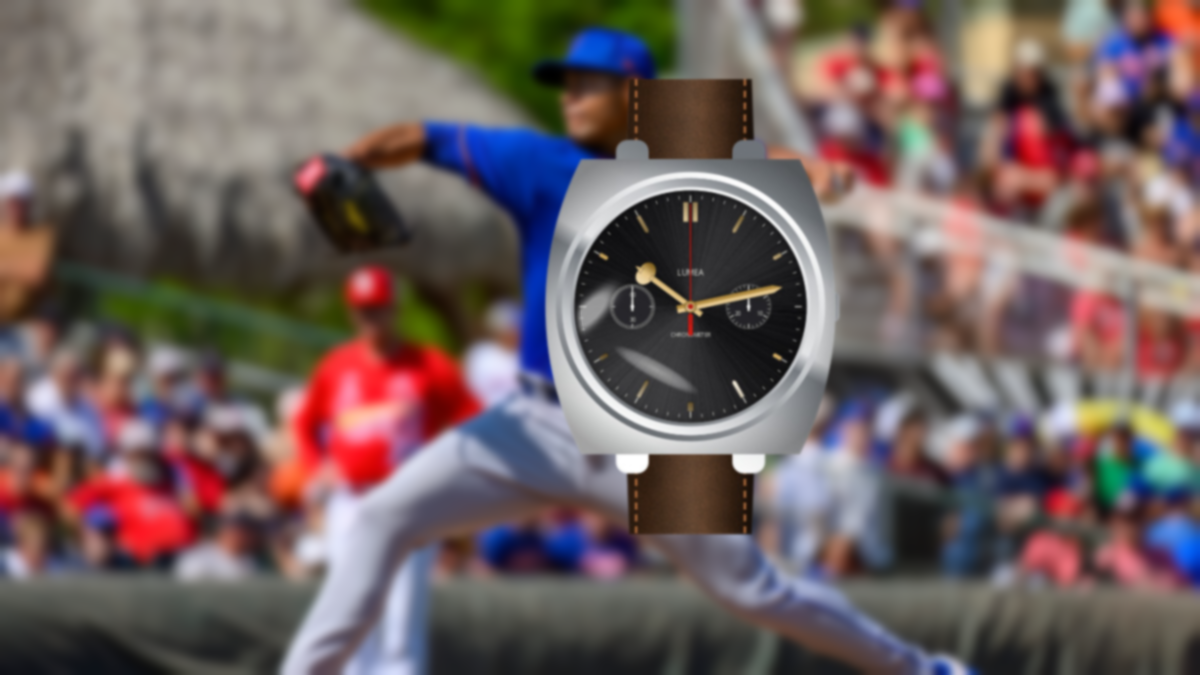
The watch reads 10h13
